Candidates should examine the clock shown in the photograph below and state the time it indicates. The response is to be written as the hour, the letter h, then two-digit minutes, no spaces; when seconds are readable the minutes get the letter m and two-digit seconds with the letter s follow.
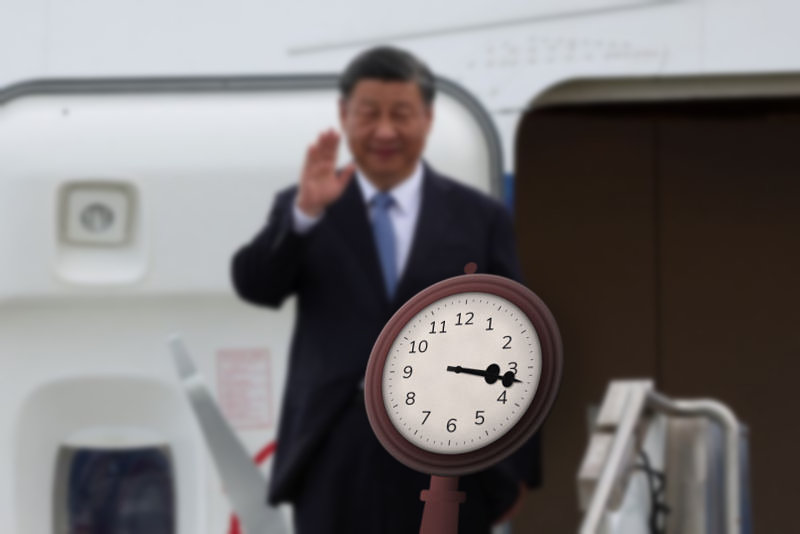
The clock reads 3h17
